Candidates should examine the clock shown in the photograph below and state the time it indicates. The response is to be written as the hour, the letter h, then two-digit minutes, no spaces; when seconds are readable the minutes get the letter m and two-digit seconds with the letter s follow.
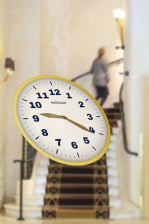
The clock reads 9h21
